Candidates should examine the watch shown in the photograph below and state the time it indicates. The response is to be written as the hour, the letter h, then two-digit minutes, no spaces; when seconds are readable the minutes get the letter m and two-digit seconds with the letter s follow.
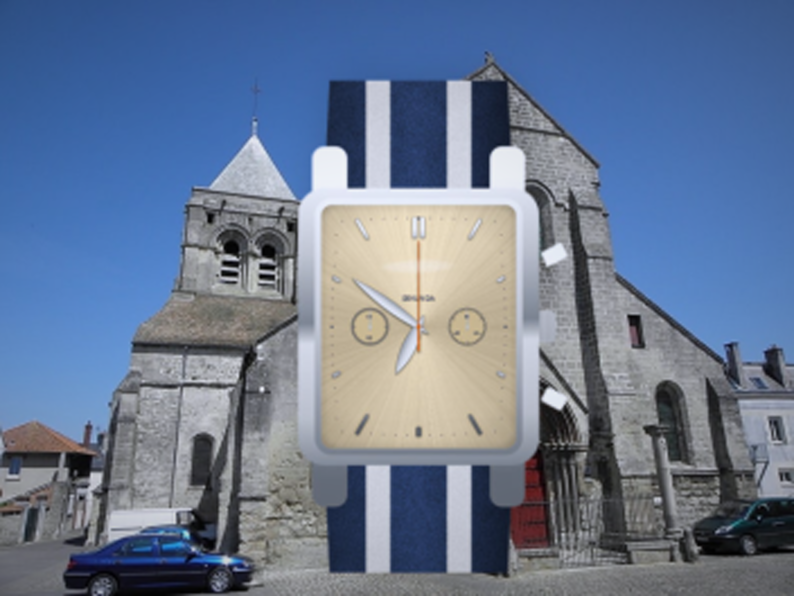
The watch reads 6h51
